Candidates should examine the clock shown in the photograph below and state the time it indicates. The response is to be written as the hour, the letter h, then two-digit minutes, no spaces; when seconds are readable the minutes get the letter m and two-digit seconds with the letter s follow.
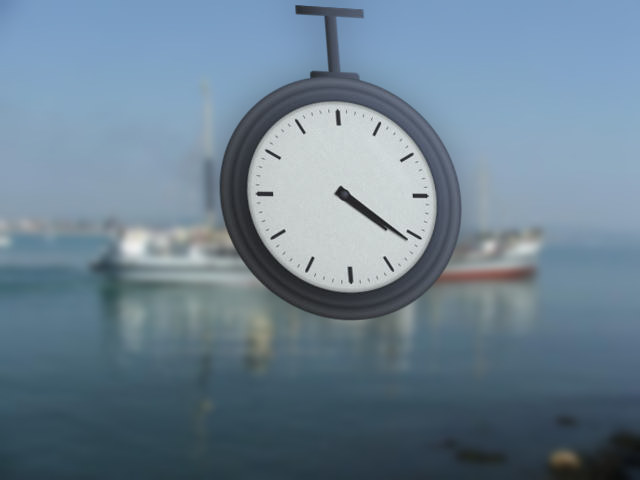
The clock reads 4h21
